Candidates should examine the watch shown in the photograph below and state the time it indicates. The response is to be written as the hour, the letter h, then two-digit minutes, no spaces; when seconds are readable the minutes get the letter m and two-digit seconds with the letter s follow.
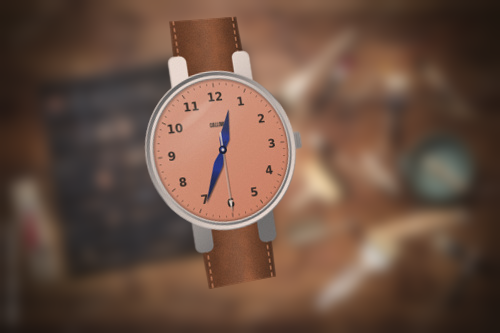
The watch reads 12h34m30s
